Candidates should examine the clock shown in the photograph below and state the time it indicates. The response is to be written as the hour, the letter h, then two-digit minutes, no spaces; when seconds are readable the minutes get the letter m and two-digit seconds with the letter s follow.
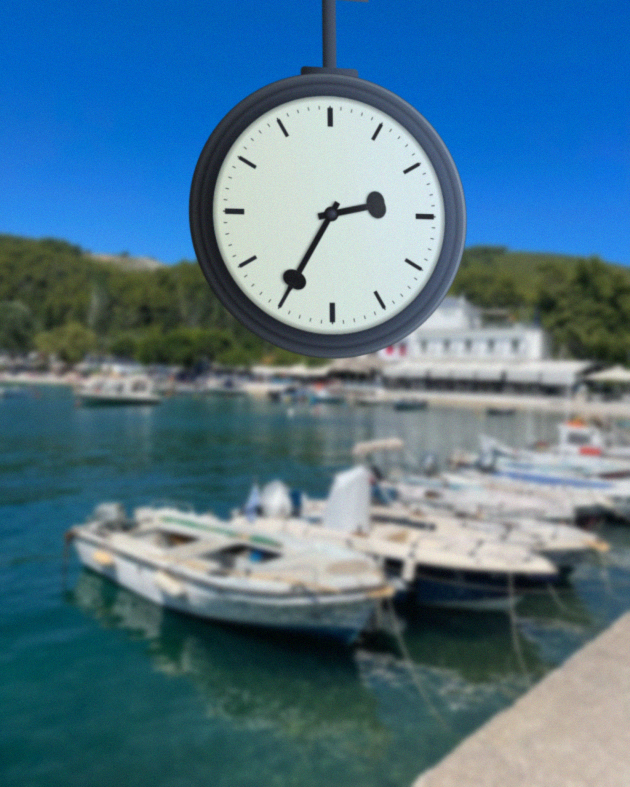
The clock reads 2h35
